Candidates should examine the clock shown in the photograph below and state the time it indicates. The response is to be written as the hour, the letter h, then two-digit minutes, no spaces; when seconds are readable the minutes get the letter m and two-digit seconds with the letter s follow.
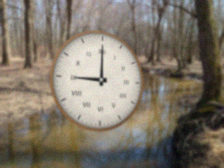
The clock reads 9h00
